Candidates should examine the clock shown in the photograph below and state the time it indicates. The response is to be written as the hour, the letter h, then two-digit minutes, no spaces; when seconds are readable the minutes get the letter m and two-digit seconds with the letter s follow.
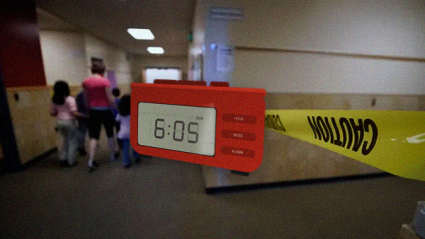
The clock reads 6h05
